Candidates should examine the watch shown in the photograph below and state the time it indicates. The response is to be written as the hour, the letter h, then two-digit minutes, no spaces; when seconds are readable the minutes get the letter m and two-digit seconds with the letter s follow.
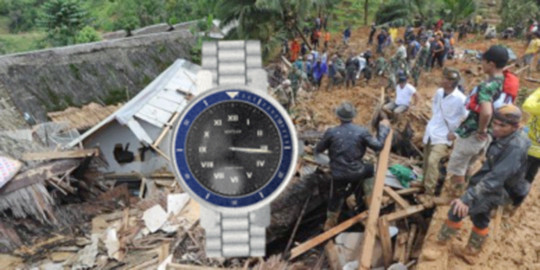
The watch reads 3h16
